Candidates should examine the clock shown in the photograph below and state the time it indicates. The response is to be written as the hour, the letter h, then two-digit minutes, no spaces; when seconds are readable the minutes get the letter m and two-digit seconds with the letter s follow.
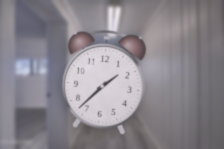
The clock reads 1h37
